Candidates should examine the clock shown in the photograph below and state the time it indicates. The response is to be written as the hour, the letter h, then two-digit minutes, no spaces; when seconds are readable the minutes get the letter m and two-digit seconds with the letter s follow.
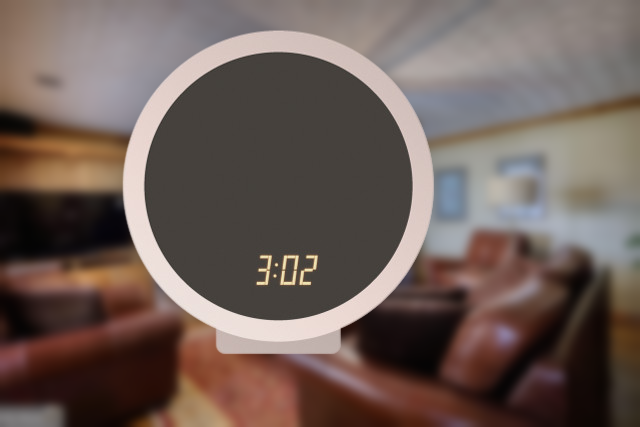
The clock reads 3h02
